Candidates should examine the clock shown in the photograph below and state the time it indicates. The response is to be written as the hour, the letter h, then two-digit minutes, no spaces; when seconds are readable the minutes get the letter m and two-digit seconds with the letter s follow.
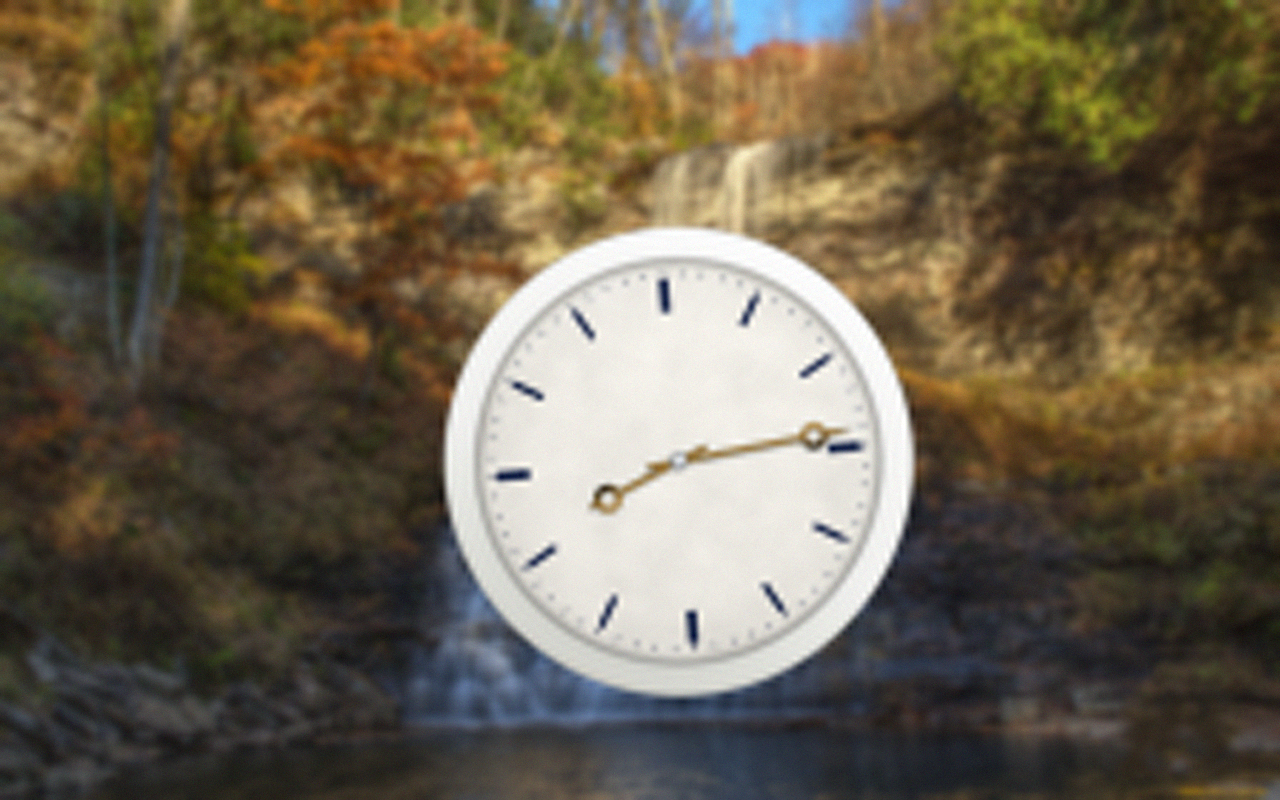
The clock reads 8h14
